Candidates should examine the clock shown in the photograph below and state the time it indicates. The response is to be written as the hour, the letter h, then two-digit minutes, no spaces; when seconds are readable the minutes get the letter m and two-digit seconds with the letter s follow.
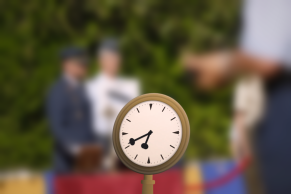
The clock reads 6h41
